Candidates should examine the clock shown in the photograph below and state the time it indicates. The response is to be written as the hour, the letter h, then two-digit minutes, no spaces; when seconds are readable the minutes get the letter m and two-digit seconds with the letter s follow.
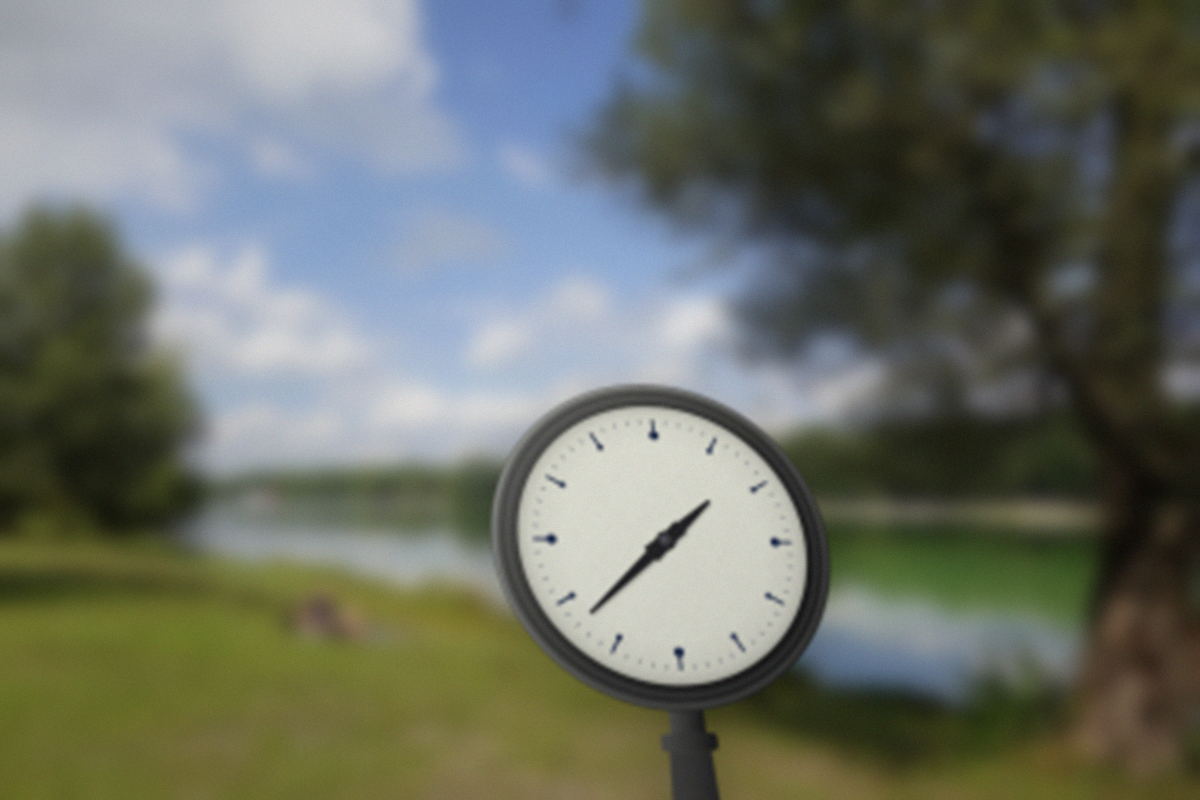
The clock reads 1h38
